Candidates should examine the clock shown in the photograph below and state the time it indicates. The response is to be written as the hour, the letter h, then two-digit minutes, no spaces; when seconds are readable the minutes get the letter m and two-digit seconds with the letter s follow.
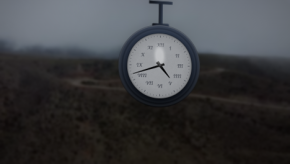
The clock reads 4h42
